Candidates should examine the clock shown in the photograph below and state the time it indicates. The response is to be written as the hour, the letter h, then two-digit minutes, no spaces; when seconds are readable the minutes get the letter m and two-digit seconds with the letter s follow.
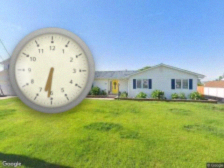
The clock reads 6h31
